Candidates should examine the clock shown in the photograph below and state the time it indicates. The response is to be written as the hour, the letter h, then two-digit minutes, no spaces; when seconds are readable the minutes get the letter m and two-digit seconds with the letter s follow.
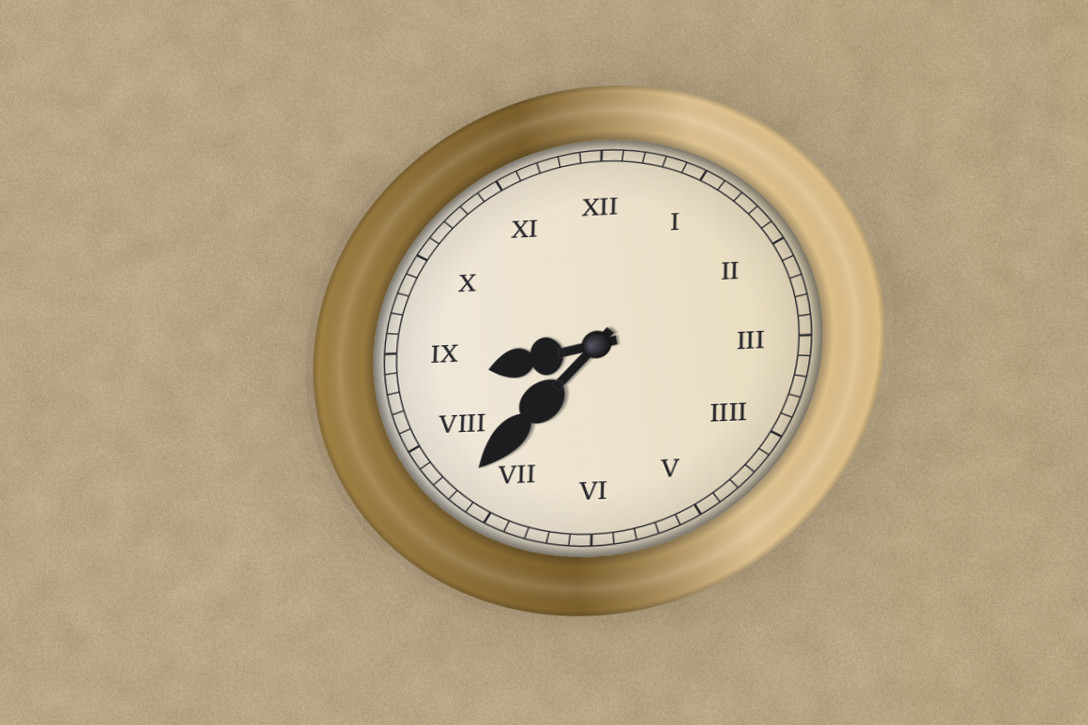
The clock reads 8h37
